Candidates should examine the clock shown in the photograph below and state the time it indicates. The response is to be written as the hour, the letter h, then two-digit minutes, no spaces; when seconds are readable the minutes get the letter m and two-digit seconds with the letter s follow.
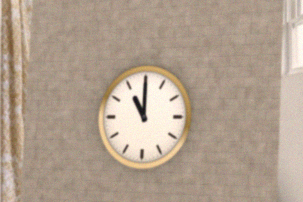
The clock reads 11h00
